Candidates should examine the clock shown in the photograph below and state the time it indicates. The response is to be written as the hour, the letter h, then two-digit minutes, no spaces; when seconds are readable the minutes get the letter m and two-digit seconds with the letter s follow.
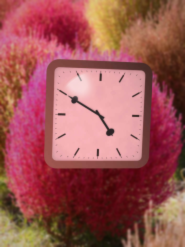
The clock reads 4h50
